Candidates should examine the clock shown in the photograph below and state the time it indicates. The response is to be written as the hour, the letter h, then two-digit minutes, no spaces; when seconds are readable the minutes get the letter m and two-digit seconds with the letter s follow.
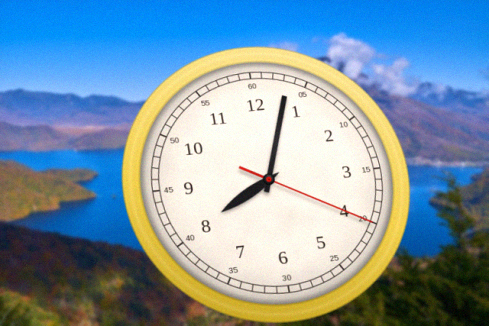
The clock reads 8h03m20s
